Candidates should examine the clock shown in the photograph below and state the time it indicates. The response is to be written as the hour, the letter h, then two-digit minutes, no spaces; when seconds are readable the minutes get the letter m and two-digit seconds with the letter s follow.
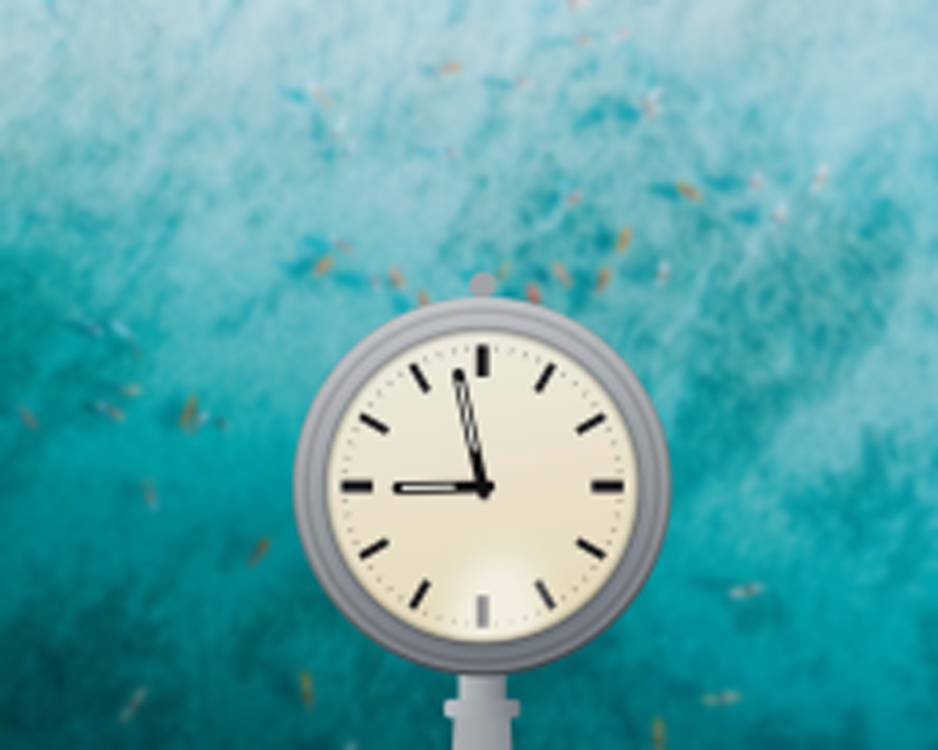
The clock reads 8h58
